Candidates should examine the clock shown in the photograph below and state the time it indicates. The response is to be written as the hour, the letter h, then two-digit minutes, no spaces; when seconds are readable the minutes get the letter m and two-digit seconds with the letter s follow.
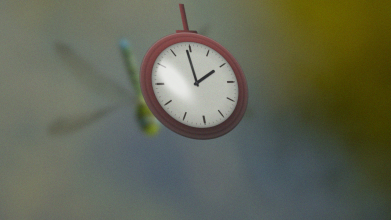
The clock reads 1h59
